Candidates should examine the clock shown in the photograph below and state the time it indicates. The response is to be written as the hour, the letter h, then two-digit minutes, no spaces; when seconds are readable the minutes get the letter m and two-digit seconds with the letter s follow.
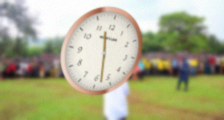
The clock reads 11h28
